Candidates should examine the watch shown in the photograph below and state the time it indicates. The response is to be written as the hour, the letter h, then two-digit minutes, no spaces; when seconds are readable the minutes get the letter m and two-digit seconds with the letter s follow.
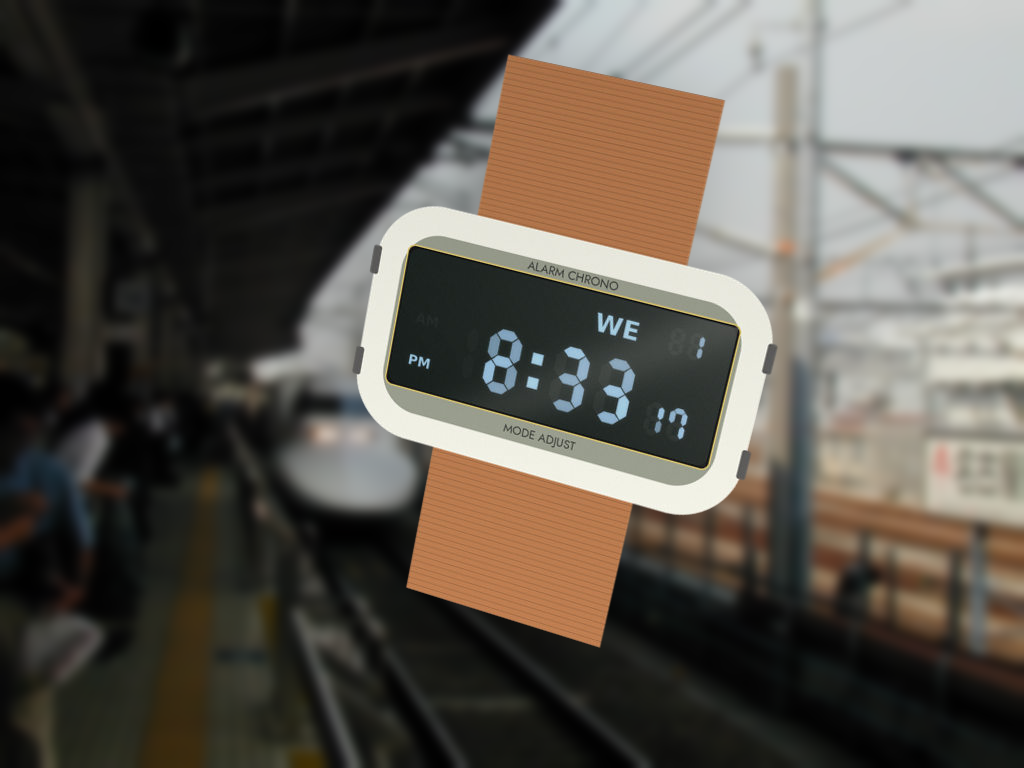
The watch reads 8h33m17s
